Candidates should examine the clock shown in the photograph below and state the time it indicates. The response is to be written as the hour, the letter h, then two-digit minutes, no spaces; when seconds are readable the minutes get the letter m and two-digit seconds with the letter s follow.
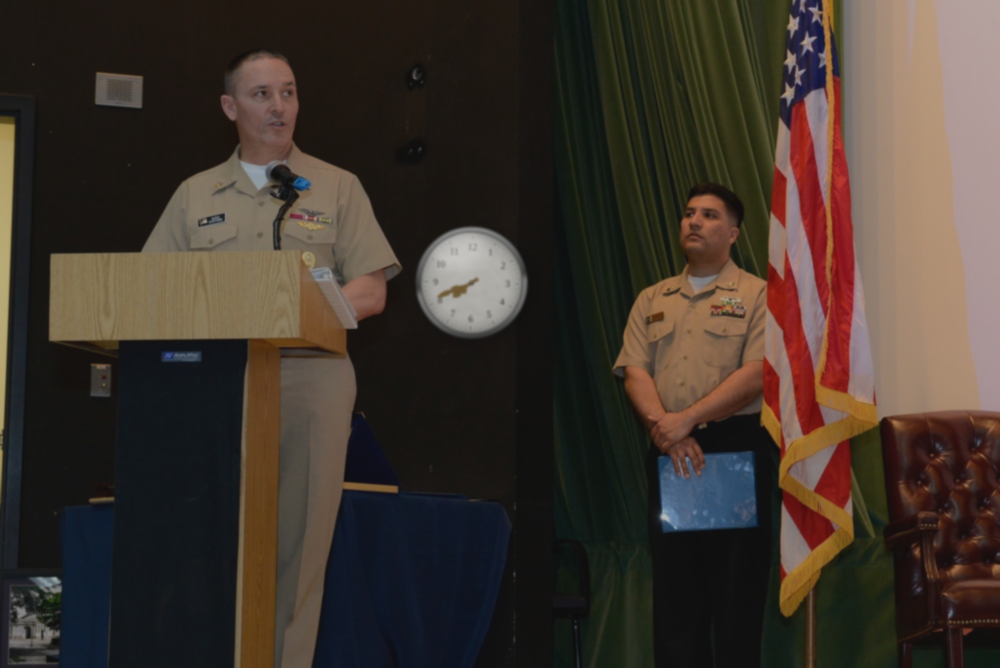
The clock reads 7h41
